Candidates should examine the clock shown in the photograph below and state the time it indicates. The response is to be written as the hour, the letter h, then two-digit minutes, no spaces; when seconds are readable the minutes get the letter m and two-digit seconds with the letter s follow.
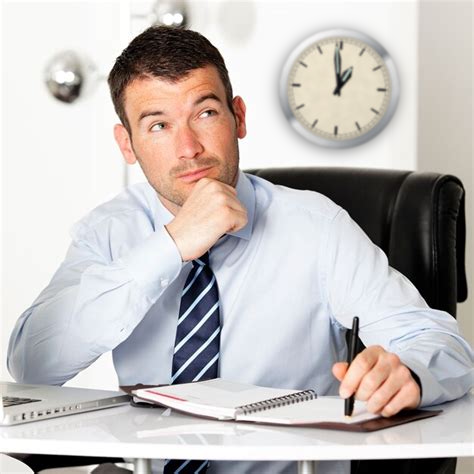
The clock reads 12h59
